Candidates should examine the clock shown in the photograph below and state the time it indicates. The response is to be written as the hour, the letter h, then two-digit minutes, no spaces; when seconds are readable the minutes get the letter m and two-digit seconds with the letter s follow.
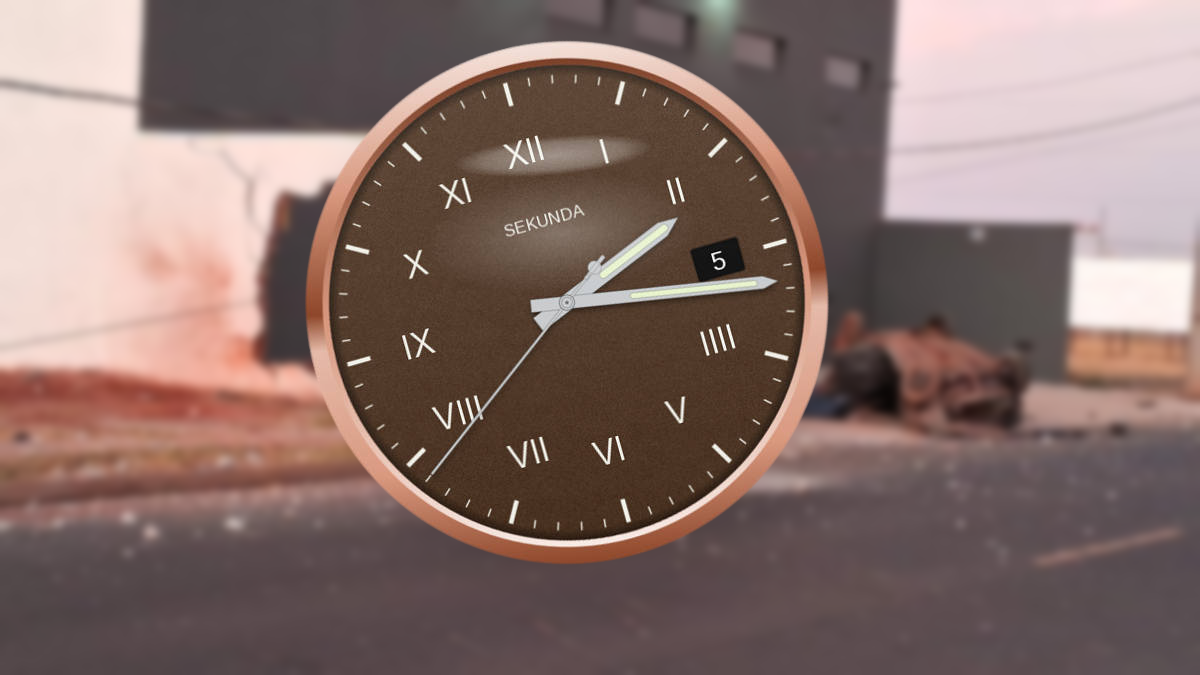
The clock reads 2h16m39s
